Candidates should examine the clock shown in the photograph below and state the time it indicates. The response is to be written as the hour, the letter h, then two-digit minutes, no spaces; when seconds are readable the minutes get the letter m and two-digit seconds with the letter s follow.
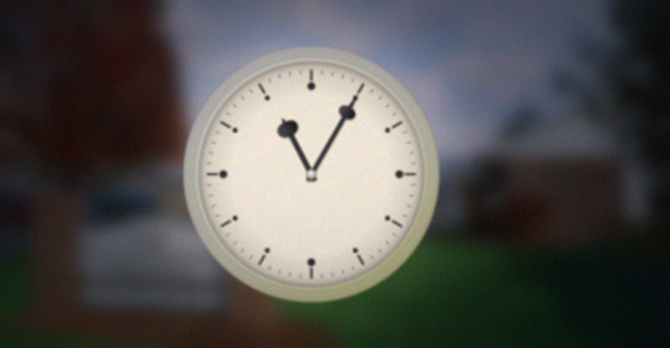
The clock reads 11h05
